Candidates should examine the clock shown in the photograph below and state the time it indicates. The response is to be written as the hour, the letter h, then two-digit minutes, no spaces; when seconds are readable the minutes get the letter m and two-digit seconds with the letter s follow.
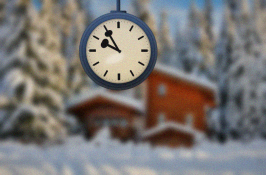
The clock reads 9h55
